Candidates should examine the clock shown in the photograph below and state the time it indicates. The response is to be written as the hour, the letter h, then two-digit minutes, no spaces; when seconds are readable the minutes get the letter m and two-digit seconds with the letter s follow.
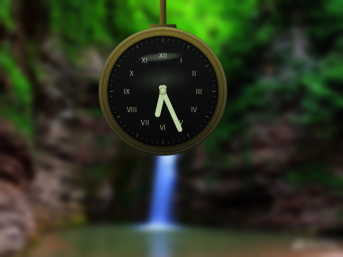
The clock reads 6h26
